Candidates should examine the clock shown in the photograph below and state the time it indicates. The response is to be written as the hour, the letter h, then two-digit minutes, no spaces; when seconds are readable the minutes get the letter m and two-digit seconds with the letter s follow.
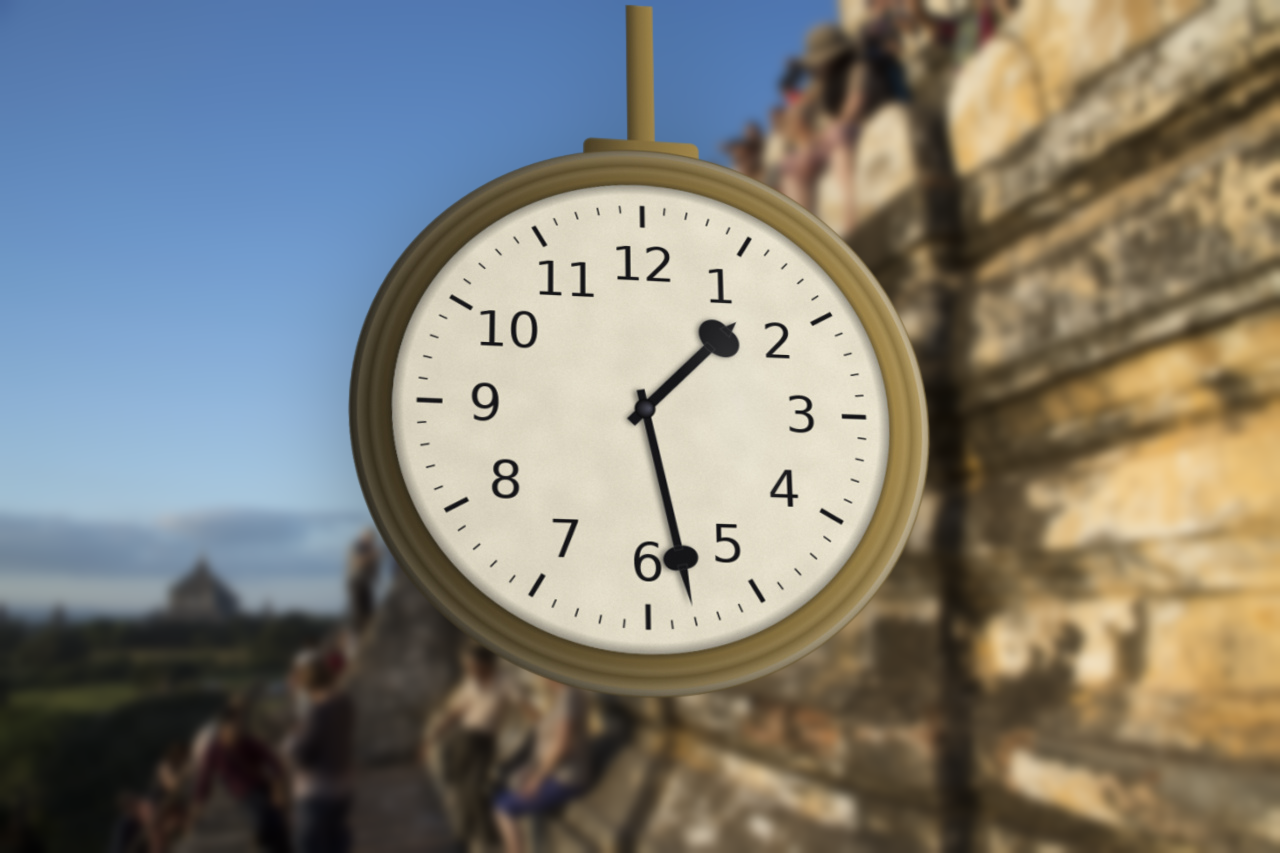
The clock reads 1h28
